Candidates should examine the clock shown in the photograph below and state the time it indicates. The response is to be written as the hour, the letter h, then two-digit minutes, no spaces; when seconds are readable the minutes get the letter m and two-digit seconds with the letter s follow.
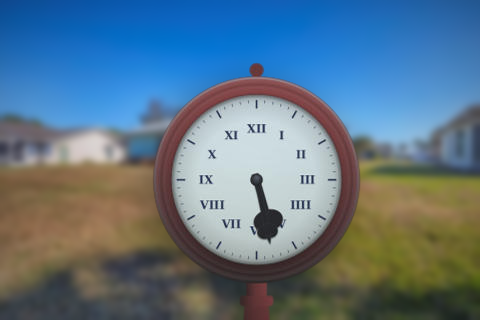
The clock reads 5h28
